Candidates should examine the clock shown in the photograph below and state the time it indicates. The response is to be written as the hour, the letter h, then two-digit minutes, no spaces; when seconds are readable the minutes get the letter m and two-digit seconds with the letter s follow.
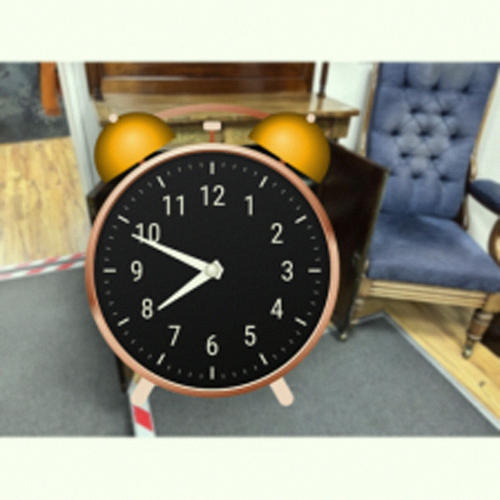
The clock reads 7h49
